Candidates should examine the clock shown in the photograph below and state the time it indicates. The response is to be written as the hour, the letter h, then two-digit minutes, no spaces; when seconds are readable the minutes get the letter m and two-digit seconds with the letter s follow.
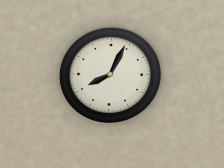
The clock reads 8h04
